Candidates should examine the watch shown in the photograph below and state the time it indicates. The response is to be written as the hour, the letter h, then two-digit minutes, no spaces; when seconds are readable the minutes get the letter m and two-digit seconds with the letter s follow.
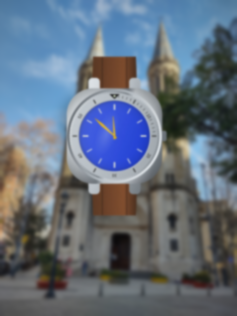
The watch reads 11h52
